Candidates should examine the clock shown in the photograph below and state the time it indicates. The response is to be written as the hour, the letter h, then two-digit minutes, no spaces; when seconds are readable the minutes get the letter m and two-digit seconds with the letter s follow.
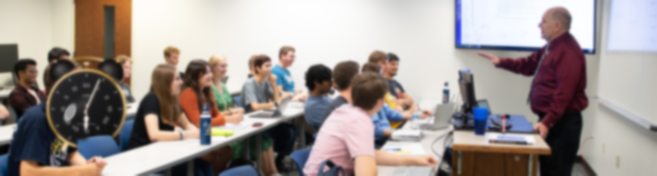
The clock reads 6h04
